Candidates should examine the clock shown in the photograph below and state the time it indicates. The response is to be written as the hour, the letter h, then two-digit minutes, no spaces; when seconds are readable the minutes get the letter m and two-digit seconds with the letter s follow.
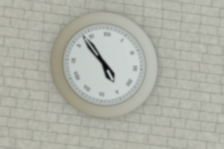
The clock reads 4h53
